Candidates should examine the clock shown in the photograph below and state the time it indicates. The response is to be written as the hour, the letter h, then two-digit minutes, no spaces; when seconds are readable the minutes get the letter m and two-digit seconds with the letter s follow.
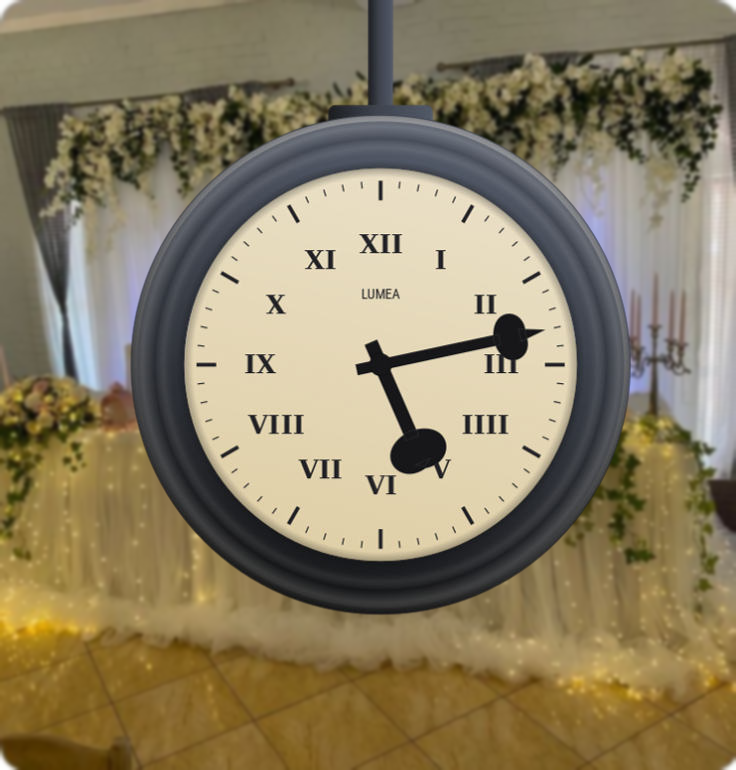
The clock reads 5h13
